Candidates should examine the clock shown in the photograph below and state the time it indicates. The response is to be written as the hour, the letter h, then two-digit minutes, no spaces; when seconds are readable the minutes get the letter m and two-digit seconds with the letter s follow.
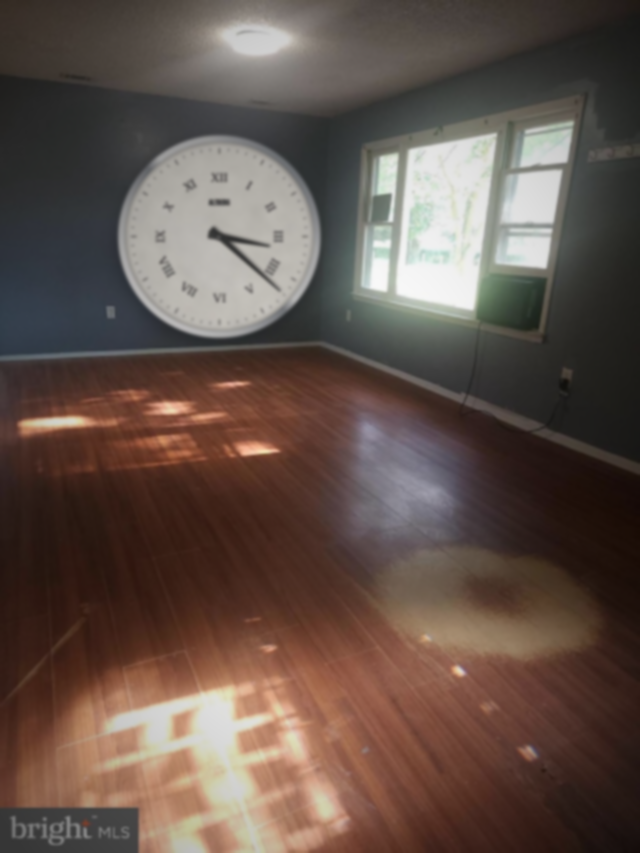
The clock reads 3h22
